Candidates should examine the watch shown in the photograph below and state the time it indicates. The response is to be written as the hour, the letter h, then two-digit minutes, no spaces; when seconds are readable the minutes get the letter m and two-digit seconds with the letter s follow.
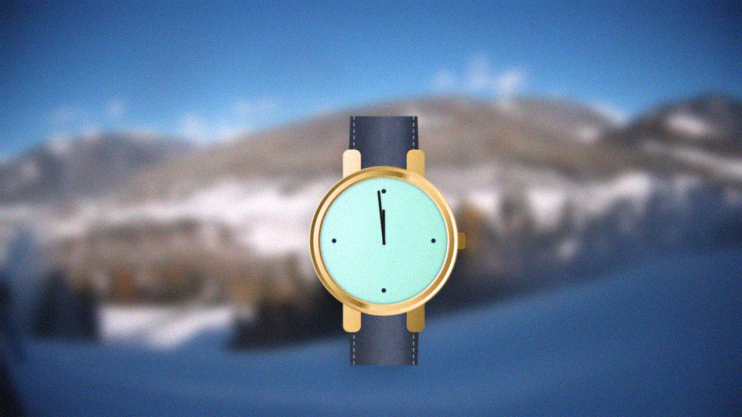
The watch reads 11h59
